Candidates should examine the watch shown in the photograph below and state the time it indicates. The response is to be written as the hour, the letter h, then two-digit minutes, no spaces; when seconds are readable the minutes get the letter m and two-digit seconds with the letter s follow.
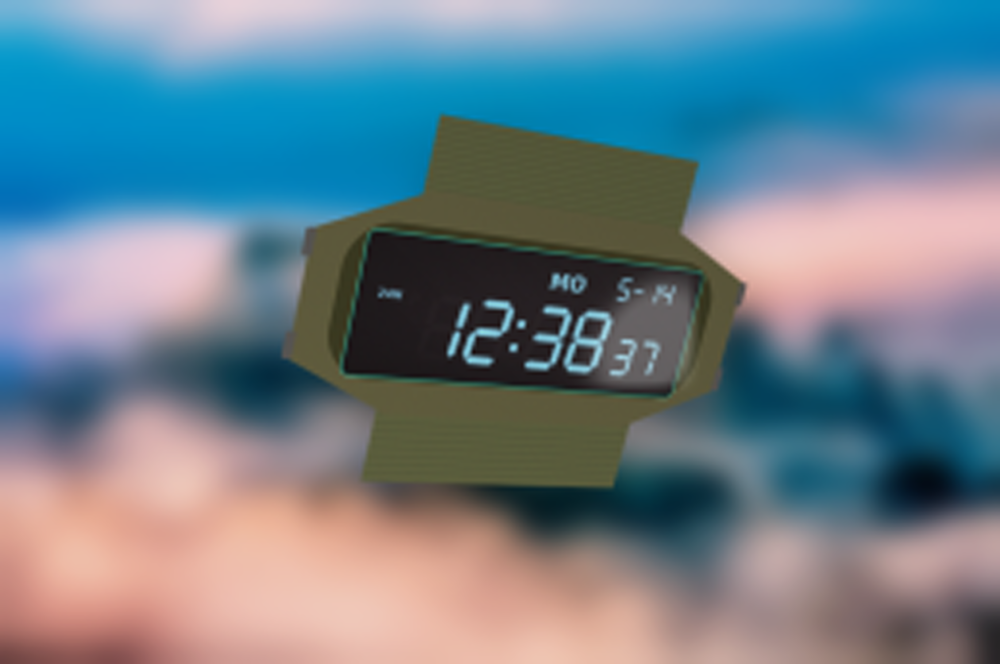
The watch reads 12h38m37s
